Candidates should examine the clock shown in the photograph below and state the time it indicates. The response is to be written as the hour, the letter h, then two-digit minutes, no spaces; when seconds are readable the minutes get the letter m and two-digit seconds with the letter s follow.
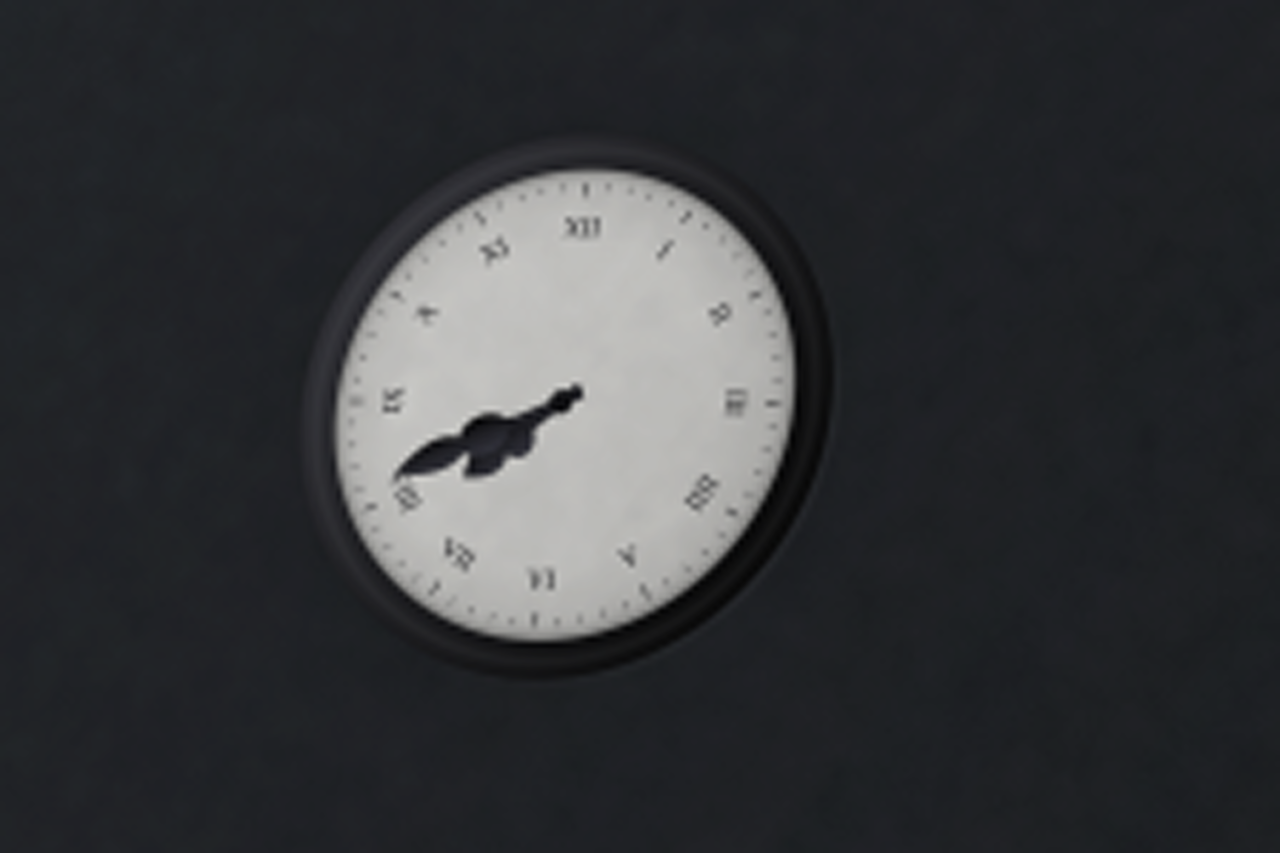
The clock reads 7h41
